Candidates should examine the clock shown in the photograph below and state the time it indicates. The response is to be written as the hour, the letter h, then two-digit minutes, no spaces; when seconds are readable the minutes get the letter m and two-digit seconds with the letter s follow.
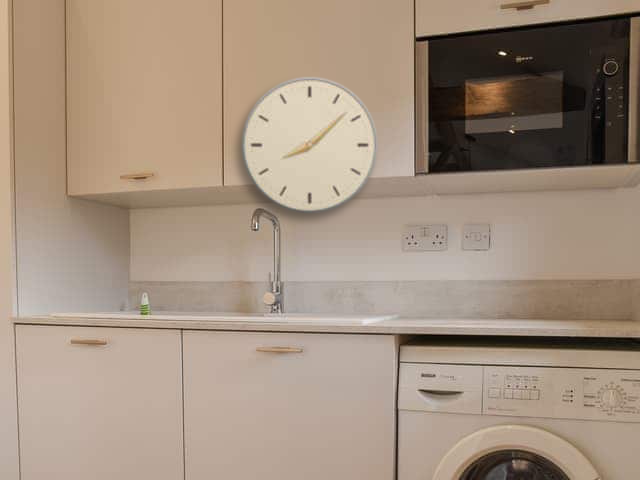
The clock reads 8h08
